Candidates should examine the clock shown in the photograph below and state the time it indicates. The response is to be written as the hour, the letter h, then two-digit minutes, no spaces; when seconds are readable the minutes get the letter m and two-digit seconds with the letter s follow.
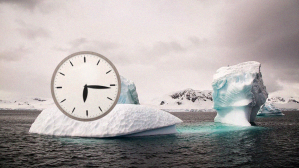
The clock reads 6h16
